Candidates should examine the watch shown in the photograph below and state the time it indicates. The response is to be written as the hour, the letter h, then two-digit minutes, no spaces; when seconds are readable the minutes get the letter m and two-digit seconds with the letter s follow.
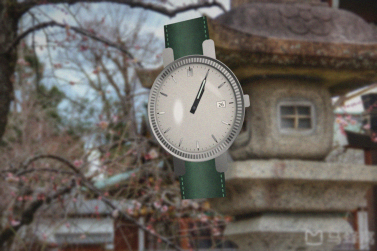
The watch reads 1h05
